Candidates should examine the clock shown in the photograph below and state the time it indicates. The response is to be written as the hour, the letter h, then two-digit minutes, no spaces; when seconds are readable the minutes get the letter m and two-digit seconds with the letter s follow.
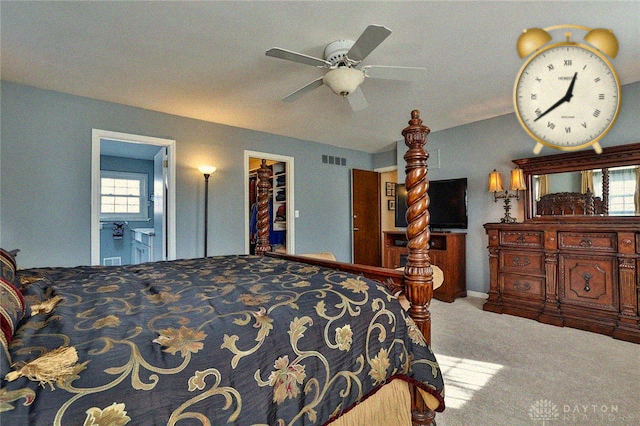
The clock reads 12h39
